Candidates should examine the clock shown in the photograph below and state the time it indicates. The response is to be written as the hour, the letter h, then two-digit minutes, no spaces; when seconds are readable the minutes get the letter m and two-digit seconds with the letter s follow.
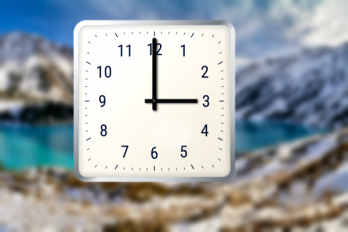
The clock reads 3h00
